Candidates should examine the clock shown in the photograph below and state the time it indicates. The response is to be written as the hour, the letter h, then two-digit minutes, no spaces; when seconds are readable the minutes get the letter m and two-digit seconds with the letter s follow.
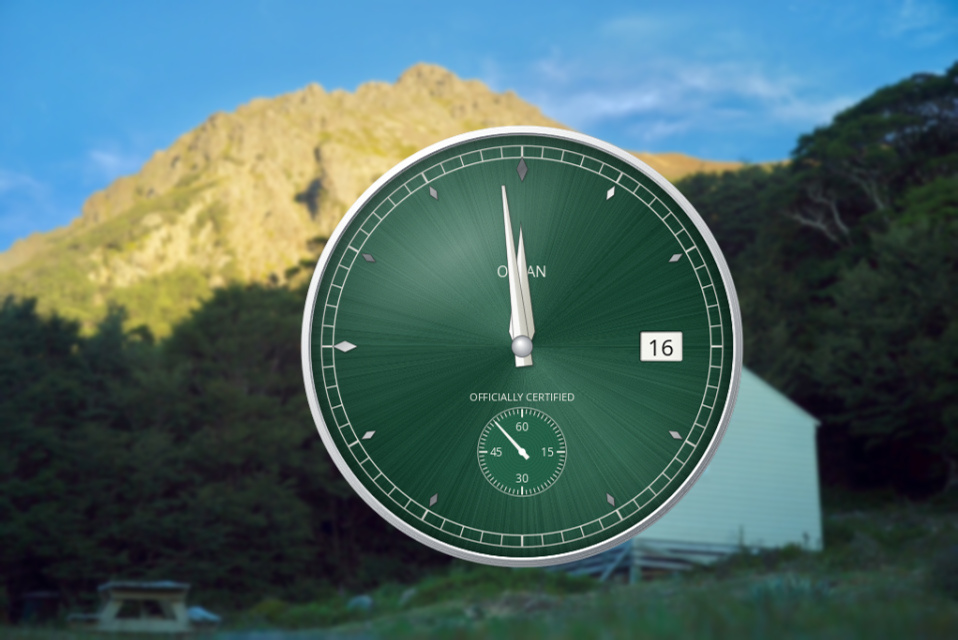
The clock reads 11h58m53s
